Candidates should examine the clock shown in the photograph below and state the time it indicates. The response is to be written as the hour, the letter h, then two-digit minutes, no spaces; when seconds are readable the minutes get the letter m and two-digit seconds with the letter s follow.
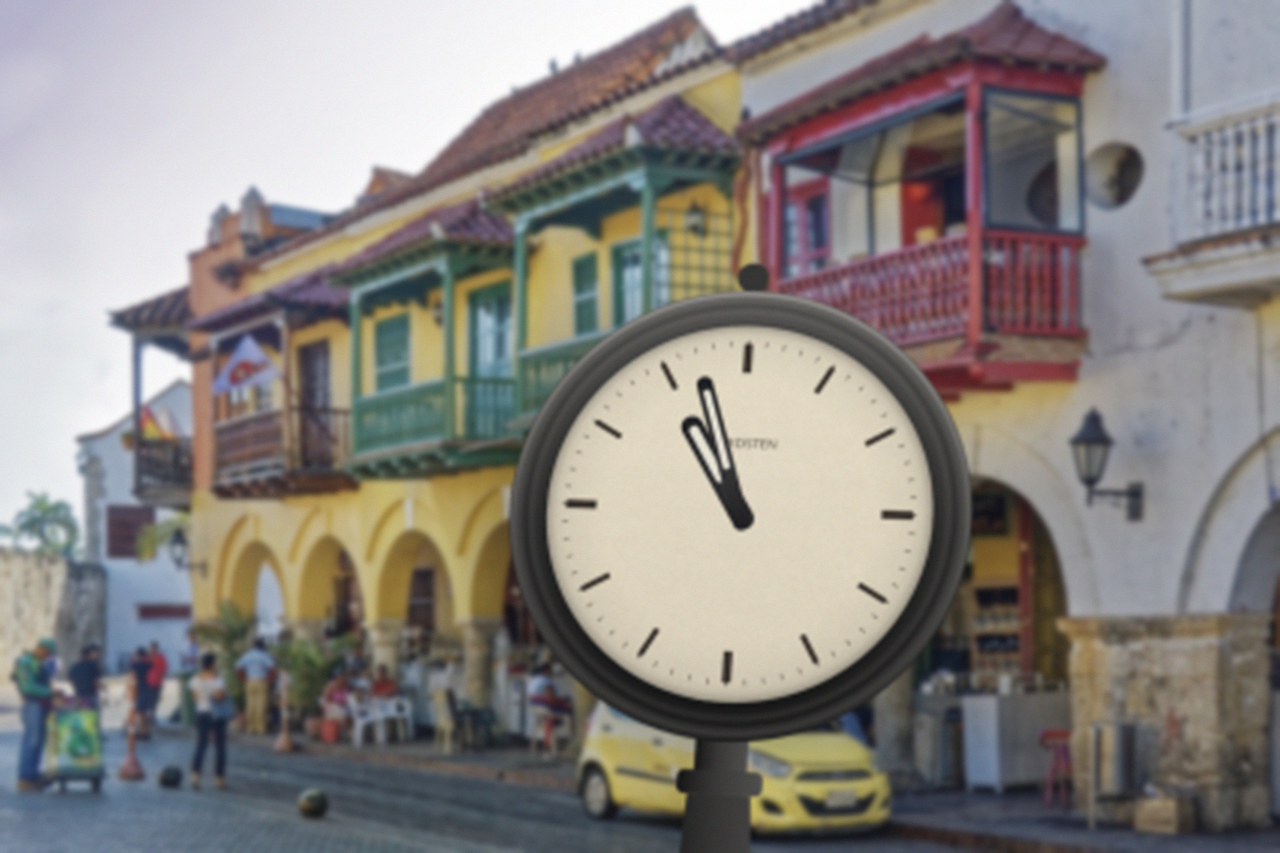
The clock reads 10h57
